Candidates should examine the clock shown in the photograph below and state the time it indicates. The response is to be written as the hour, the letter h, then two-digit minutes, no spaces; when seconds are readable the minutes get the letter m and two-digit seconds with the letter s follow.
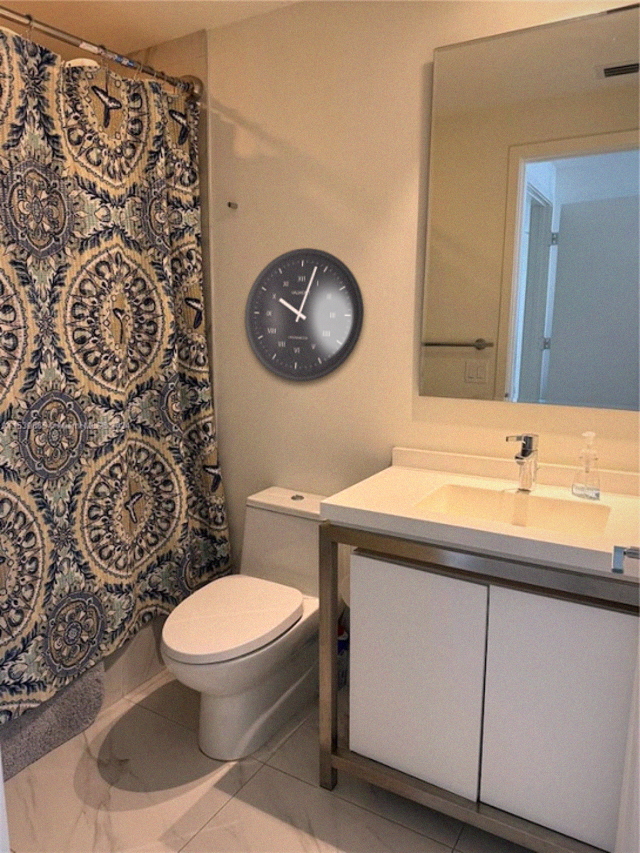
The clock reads 10h03
